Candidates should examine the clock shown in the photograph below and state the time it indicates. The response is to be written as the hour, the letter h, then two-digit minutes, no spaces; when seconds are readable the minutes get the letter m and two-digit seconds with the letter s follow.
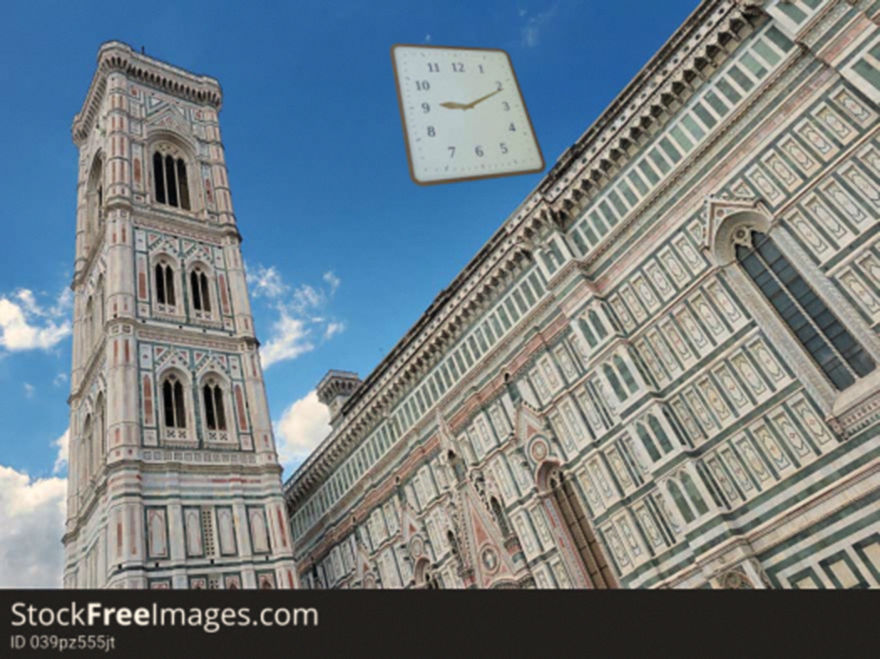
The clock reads 9h11
